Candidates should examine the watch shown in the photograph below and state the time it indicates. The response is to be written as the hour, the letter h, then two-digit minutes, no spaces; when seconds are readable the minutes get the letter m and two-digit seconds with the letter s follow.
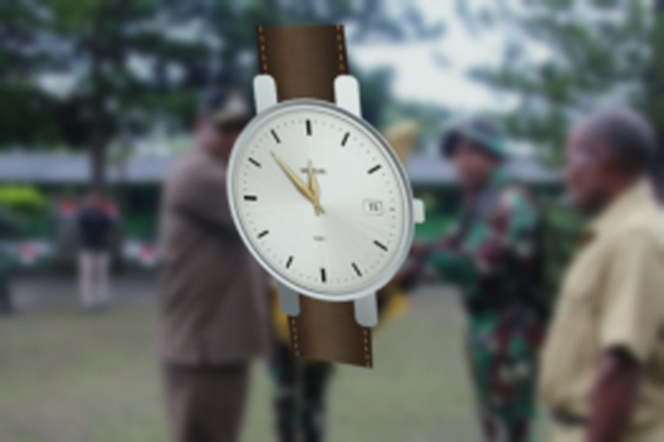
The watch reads 11h53
